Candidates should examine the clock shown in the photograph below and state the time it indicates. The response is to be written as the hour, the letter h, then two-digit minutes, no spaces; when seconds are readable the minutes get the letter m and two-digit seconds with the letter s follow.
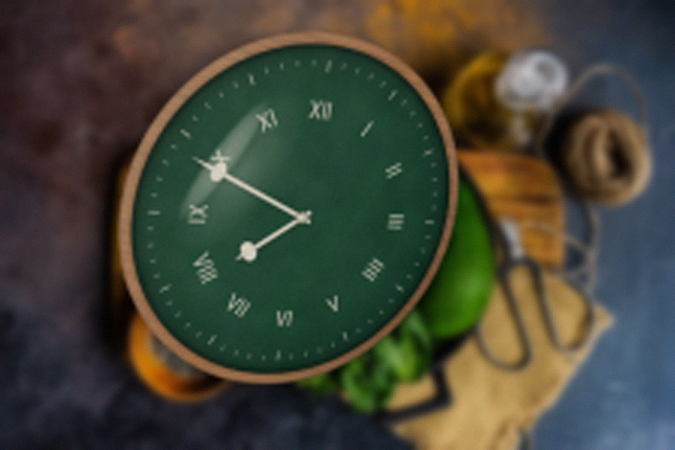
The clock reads 7h49
